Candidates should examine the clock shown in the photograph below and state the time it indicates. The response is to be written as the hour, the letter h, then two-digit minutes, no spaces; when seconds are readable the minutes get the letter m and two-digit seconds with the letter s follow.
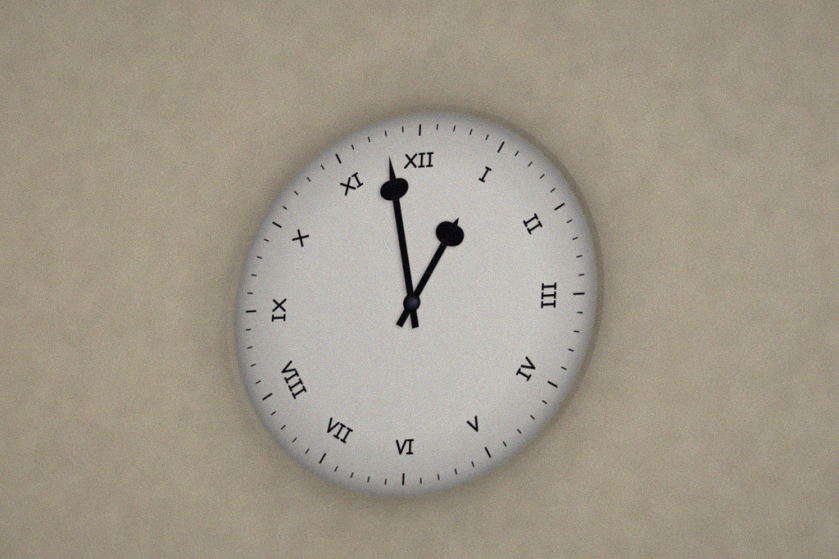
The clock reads 12h58
